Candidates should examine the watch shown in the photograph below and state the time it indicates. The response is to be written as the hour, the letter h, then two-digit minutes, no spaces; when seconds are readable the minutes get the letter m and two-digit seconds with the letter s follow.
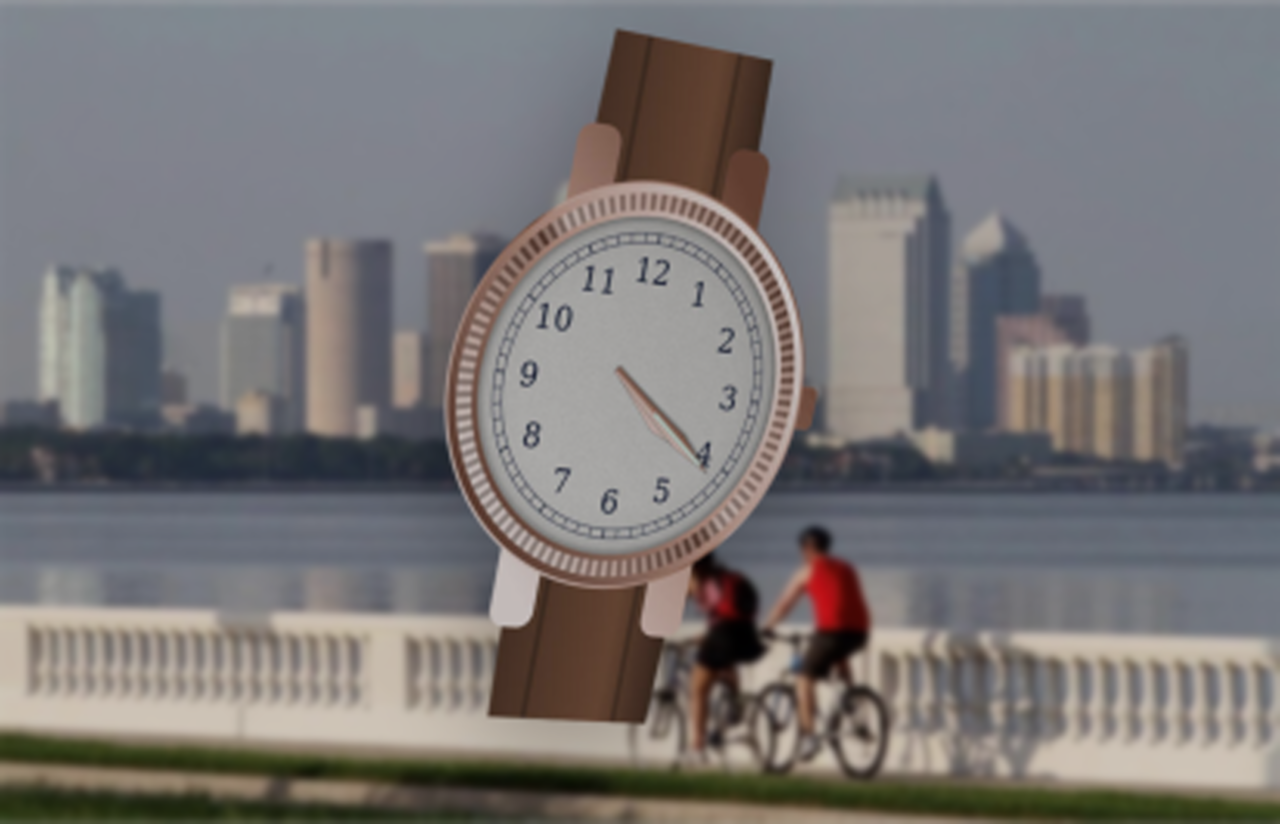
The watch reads 4h21
